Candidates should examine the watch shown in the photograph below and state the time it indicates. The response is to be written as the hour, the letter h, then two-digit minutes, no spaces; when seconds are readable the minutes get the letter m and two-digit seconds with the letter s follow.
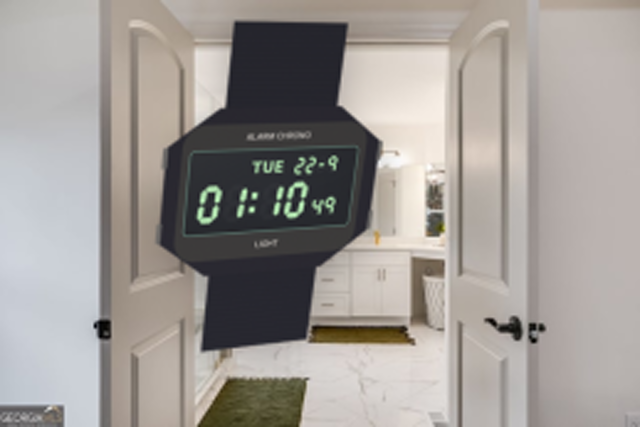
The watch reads 1h10m49s
